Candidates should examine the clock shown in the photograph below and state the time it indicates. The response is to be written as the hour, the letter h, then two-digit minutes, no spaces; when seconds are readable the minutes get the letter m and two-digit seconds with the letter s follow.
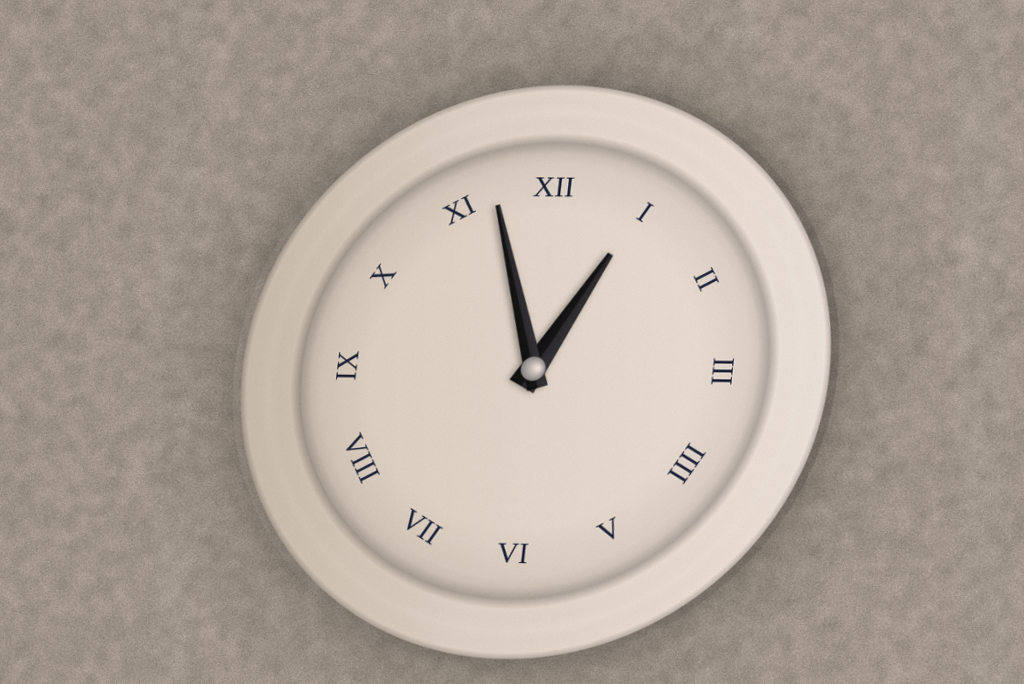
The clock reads 12h57
